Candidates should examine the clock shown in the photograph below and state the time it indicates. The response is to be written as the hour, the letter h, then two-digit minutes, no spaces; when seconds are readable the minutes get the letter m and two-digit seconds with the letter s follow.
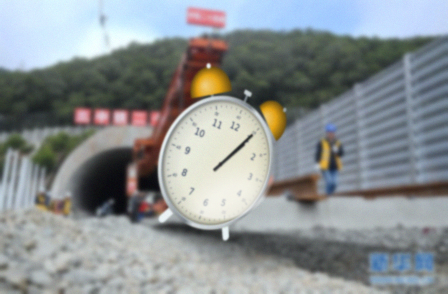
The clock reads 1h05
